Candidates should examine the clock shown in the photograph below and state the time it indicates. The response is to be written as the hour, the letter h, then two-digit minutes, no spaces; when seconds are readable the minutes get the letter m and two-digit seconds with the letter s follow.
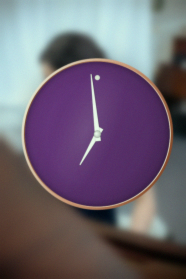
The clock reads 6h59
